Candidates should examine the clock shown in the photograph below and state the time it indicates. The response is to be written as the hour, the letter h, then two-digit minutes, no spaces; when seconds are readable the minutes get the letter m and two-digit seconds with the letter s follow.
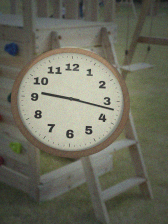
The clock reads 9h17
